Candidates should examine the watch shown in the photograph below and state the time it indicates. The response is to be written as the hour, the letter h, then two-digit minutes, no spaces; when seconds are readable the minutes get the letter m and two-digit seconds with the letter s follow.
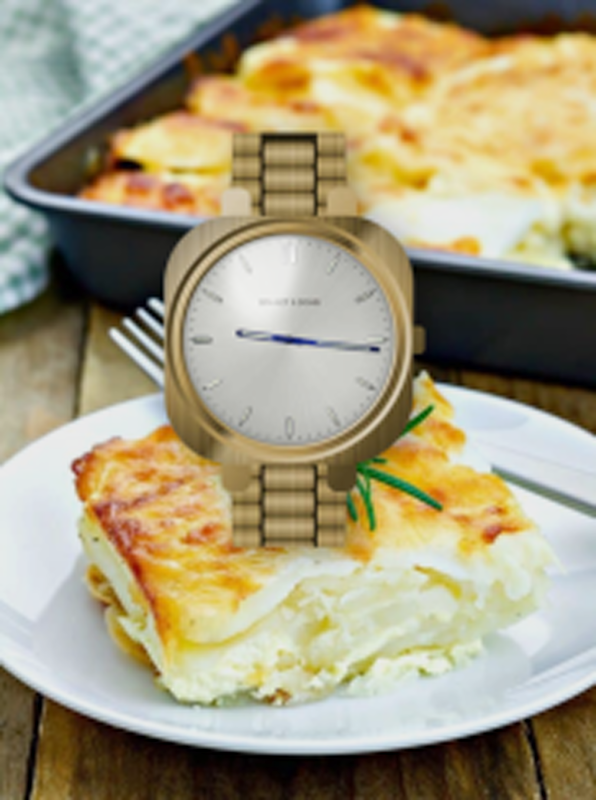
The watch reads 9h16
